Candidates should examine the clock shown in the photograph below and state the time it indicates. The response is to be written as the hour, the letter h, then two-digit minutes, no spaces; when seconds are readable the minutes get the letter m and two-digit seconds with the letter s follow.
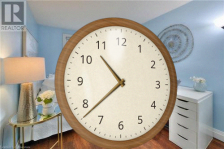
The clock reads 10h38
